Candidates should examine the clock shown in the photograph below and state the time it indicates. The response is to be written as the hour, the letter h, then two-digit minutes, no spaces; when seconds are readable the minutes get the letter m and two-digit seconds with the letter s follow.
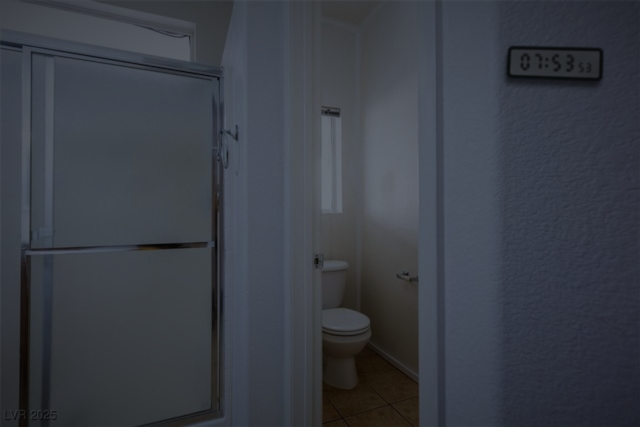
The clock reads 7h53
